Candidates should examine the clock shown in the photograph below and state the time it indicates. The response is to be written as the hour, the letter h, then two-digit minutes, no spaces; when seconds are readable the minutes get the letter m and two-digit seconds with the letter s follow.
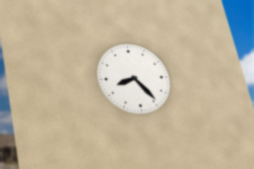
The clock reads 8h24
